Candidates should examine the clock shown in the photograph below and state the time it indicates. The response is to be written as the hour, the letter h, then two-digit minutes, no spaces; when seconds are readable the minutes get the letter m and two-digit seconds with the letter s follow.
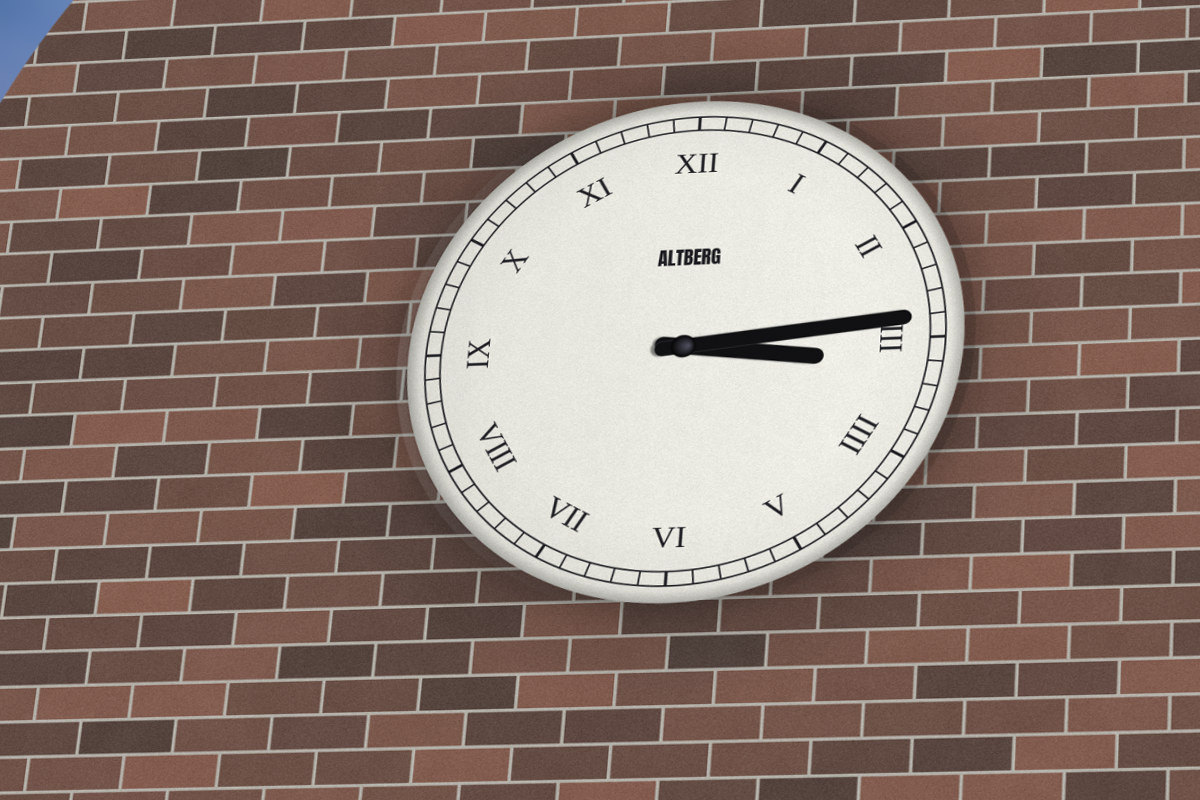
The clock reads 3h14
